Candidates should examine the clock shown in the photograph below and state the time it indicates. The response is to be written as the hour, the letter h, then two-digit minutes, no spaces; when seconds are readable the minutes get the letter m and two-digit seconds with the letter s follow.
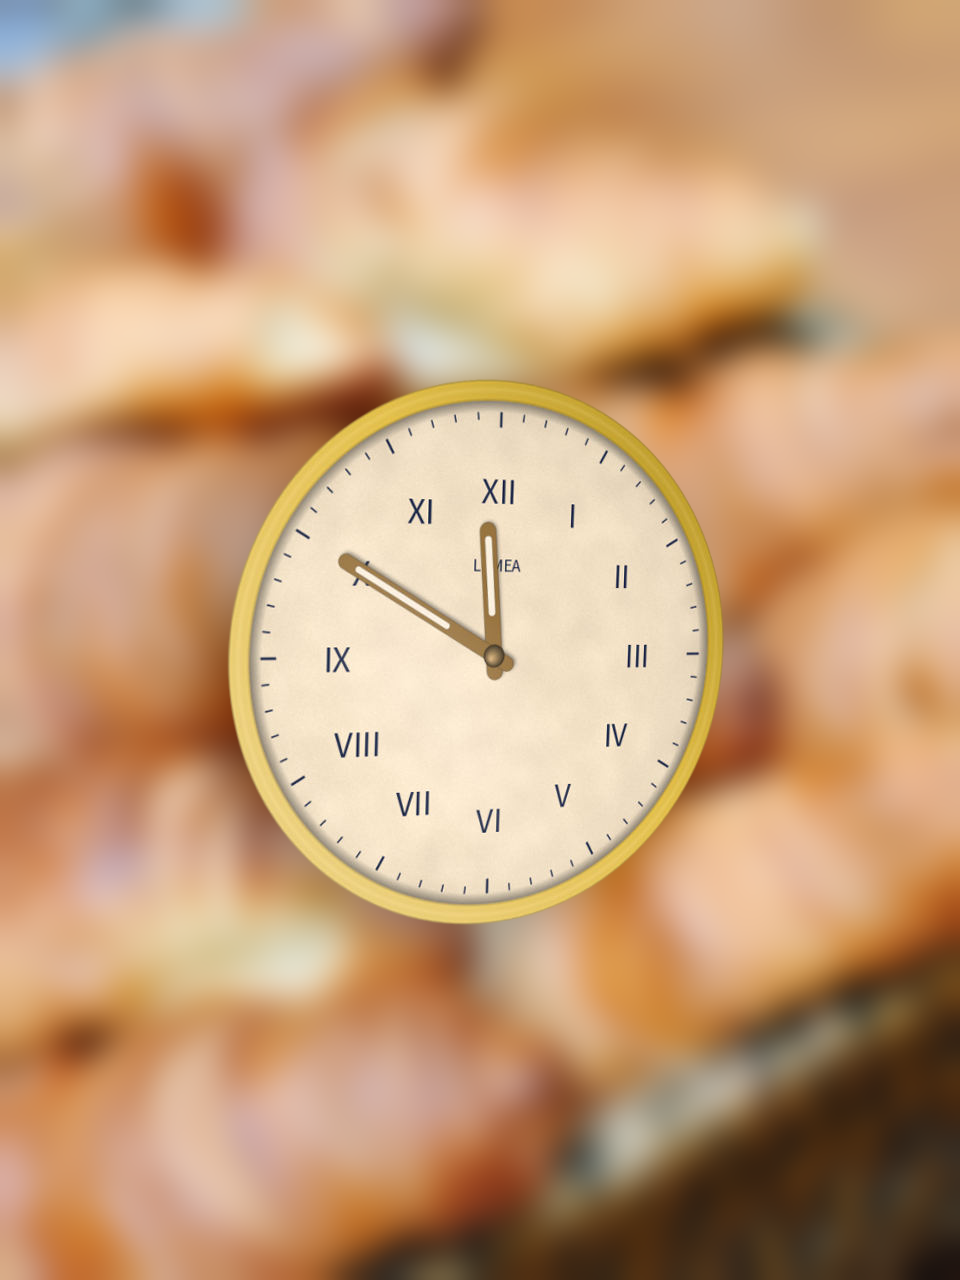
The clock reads 11h50
